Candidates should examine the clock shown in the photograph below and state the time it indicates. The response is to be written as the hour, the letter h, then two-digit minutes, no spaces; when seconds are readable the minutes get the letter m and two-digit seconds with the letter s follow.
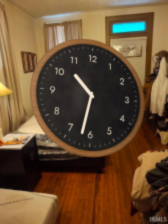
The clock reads 10h32
